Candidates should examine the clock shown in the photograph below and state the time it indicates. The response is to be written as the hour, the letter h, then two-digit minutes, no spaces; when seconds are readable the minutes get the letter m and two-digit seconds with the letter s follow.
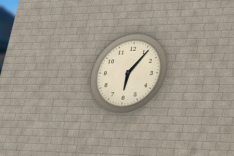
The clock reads 6h06
